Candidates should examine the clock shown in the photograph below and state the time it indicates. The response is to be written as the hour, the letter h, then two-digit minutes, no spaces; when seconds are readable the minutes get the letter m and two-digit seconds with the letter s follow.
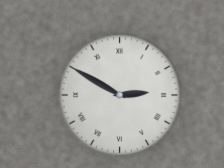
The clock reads 2h50
